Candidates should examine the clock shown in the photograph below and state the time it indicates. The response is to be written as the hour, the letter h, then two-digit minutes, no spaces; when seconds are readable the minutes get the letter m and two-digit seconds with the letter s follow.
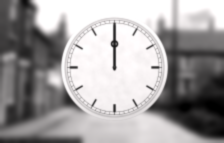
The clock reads 12h00
